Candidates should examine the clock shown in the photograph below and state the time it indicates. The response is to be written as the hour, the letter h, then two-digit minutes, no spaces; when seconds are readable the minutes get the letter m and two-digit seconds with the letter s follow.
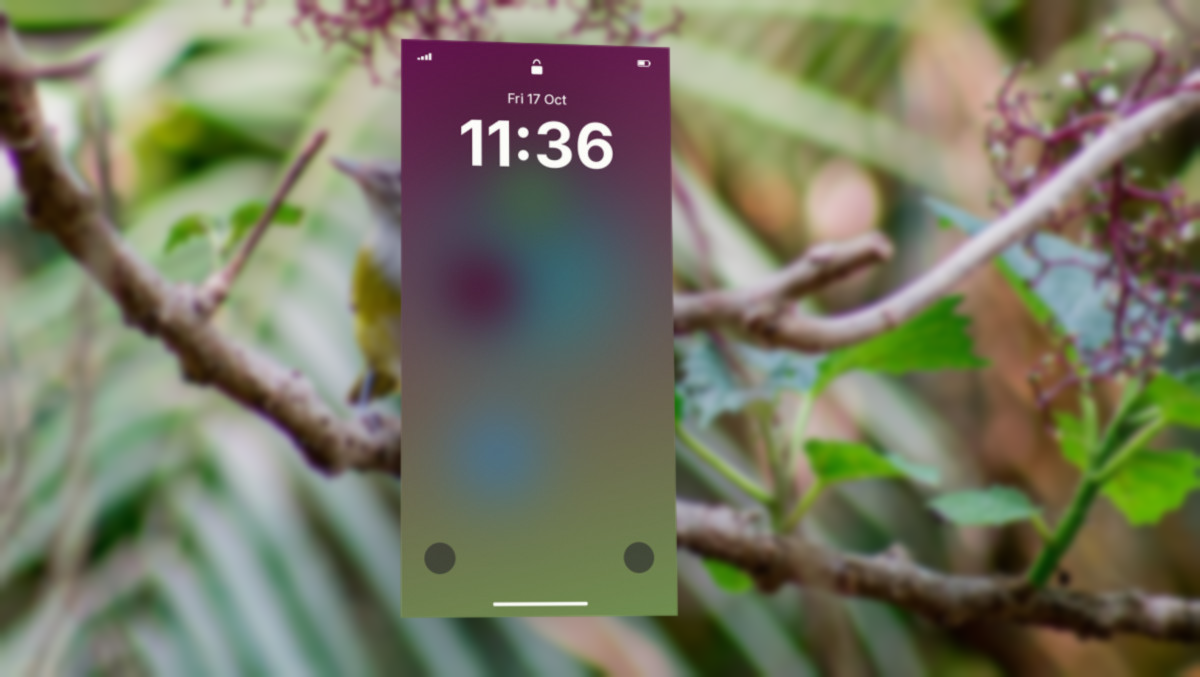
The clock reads 11h36
